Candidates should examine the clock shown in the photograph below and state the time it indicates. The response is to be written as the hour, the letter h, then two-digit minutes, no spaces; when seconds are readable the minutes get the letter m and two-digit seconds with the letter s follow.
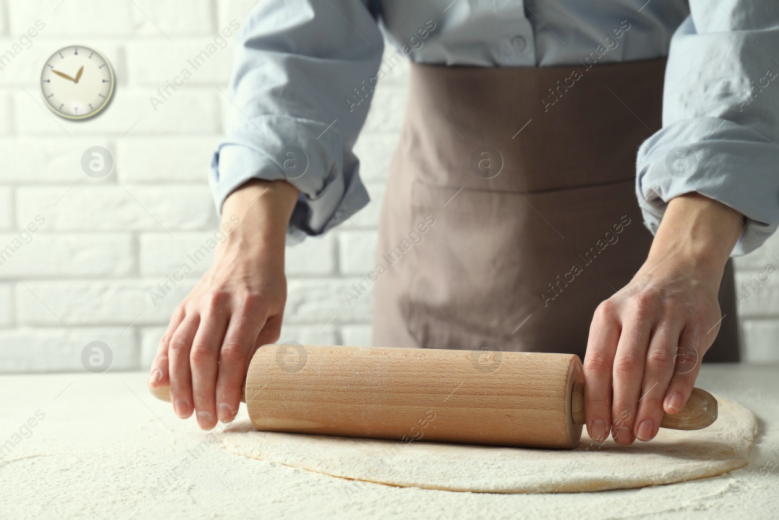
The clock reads 12h49
